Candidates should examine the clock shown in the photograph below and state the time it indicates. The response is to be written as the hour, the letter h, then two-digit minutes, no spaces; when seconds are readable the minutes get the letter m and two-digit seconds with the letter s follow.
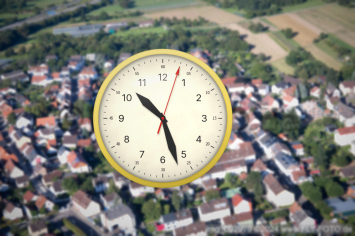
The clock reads 10h27m03s
